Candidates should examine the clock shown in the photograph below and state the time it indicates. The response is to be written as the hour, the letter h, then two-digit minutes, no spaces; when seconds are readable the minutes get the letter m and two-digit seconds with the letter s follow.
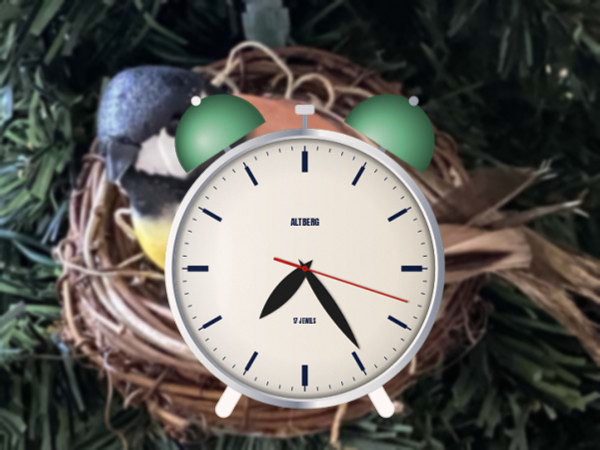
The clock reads 7h24m18s
